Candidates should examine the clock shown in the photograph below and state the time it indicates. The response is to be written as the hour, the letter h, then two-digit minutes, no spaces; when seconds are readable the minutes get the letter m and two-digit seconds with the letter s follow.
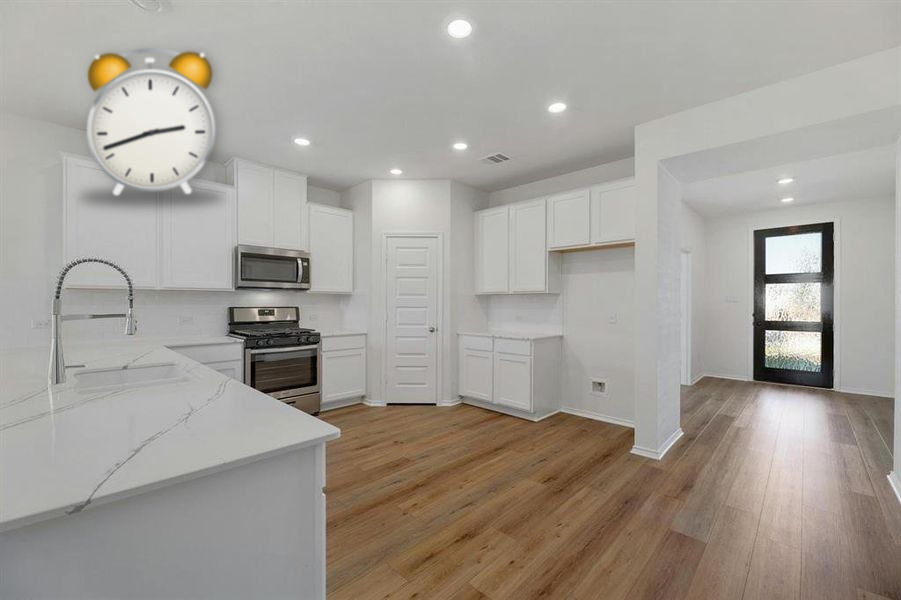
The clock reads 2h42
